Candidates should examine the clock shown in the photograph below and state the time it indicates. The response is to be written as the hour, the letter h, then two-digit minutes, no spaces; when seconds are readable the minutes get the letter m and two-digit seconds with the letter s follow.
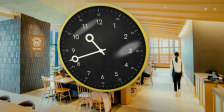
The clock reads 10h42
